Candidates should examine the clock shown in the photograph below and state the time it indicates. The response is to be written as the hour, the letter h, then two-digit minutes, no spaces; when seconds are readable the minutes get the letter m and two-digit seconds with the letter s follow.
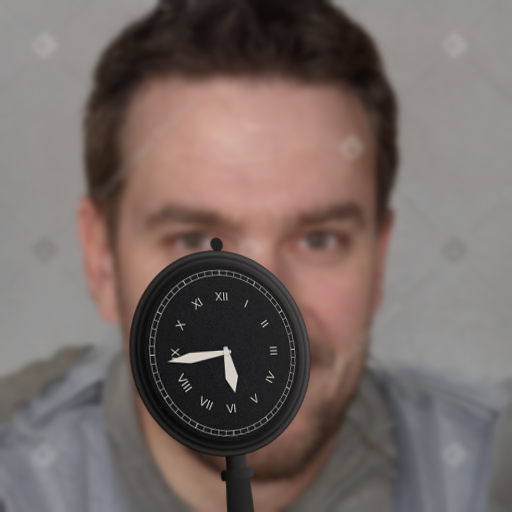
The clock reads 5h44
